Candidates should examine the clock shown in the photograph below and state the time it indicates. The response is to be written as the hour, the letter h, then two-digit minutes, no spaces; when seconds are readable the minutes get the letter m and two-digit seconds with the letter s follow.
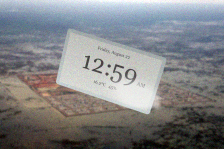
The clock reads 12h59
